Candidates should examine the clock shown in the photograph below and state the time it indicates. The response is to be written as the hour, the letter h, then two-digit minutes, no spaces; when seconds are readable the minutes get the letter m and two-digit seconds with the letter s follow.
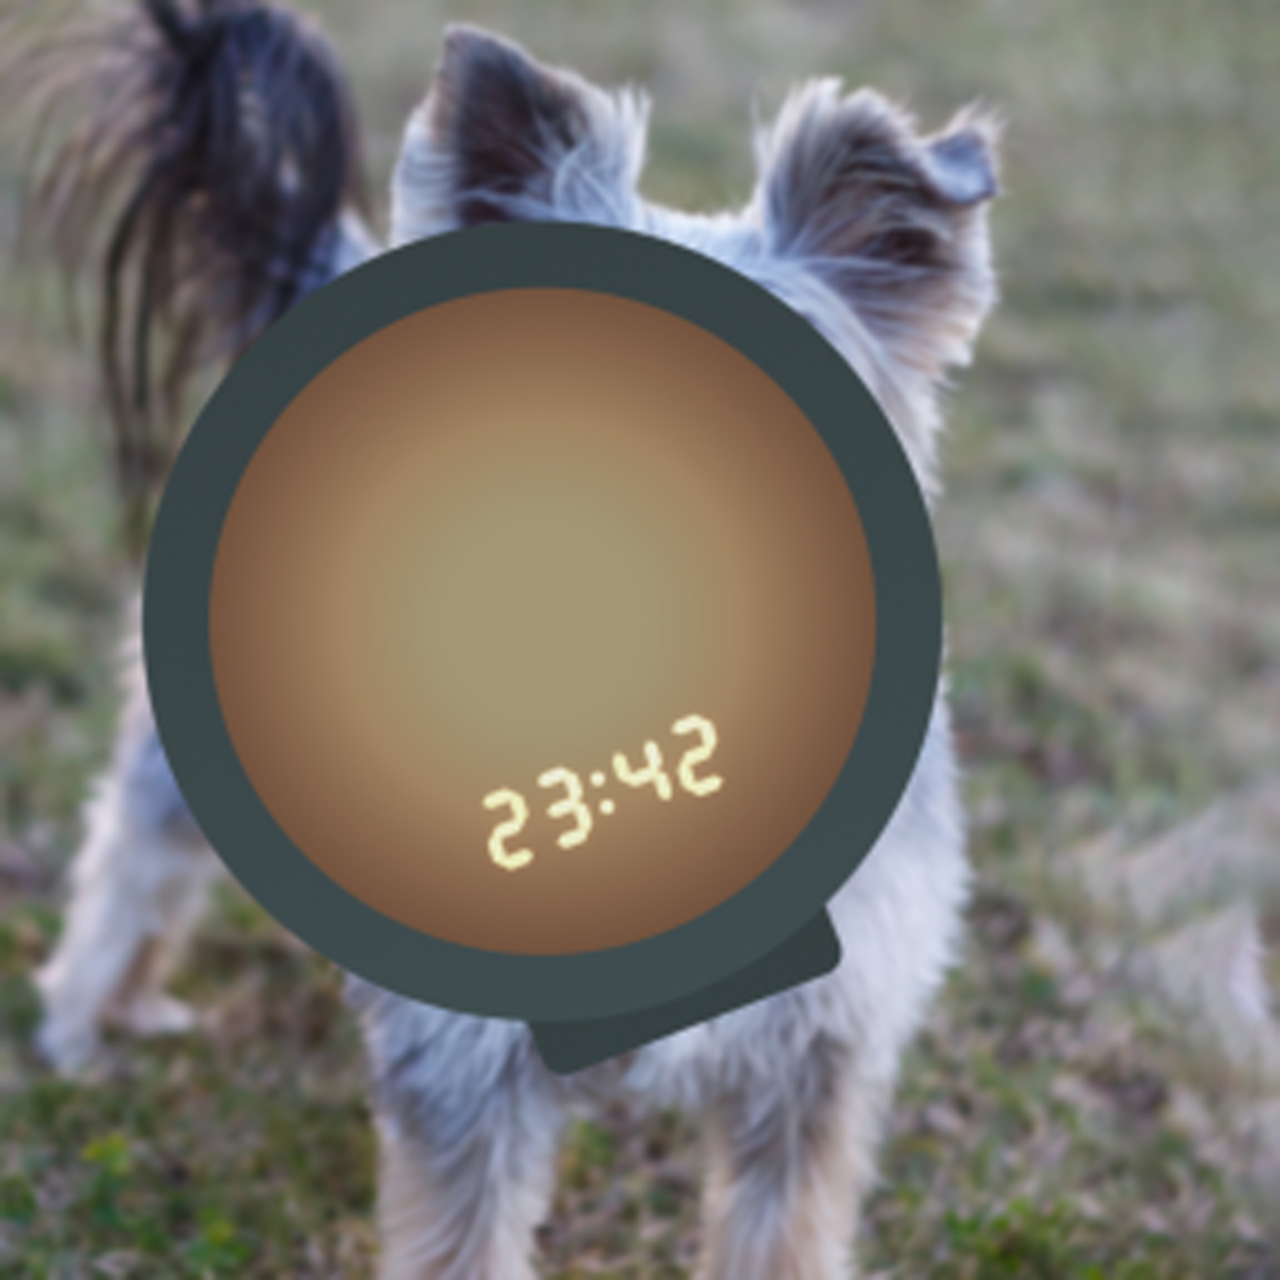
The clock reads 23h42
